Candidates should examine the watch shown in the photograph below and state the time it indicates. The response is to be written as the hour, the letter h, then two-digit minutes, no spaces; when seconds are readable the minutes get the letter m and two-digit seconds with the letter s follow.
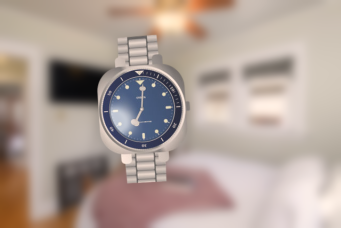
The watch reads 7h01
